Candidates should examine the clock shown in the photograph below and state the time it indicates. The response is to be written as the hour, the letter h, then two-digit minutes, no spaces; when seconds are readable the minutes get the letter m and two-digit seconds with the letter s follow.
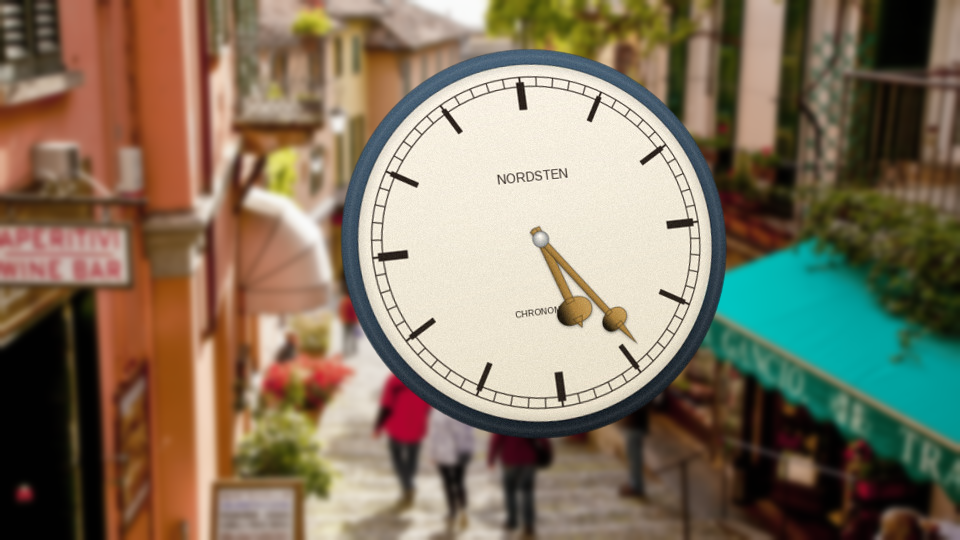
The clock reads 5h24
